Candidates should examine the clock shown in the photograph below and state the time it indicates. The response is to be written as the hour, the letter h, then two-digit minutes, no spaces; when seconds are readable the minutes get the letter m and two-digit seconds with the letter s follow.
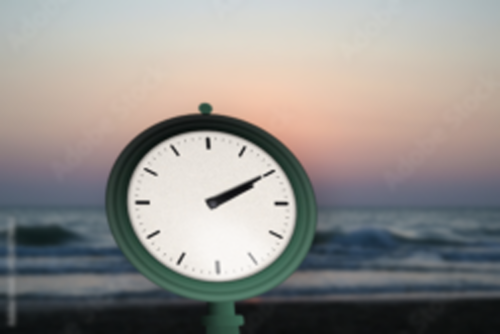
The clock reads 2h10
